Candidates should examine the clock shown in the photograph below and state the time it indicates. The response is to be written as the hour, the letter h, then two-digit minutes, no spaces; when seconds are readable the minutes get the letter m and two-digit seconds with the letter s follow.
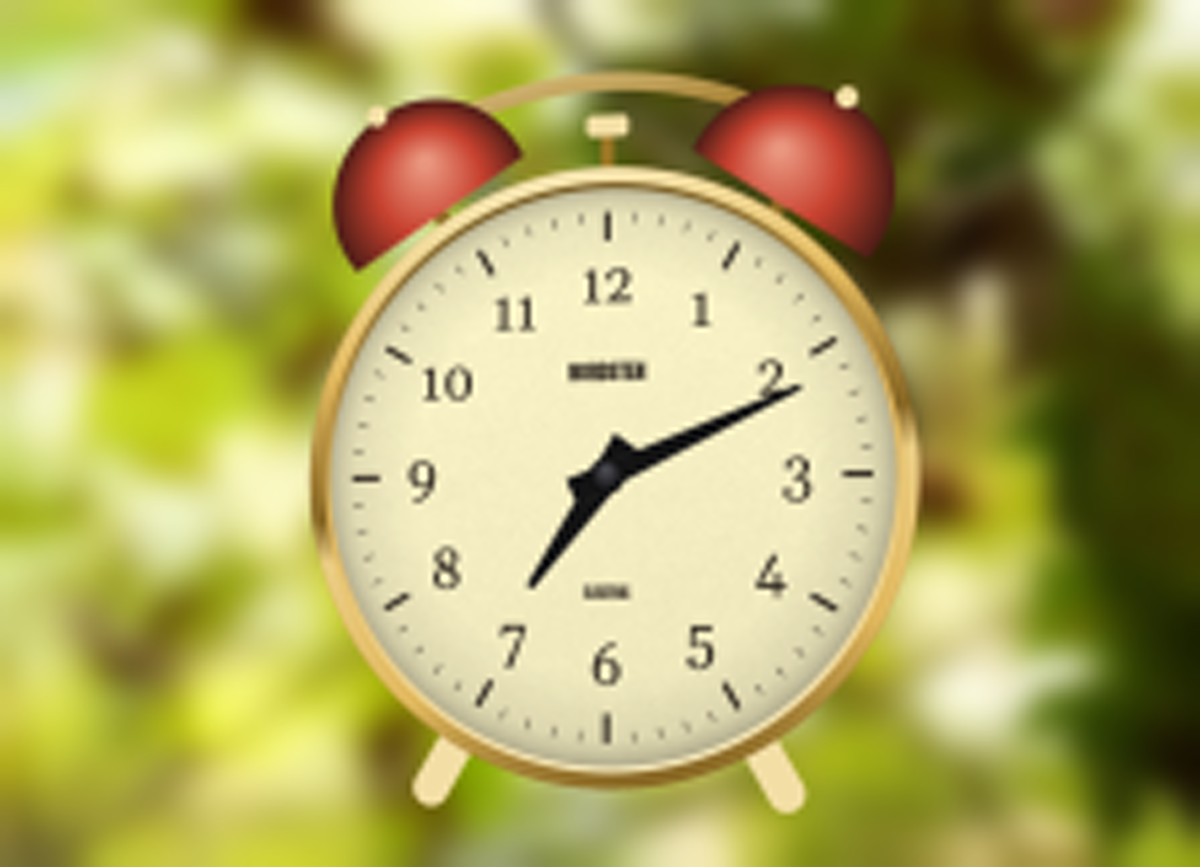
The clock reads 7h11
